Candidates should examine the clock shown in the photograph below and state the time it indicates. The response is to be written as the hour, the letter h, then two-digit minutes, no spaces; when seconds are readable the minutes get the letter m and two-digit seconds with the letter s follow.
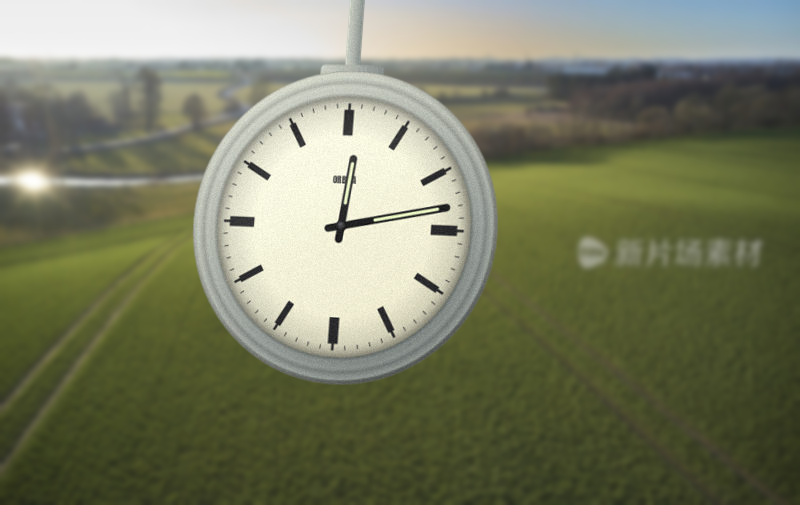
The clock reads 12h13
